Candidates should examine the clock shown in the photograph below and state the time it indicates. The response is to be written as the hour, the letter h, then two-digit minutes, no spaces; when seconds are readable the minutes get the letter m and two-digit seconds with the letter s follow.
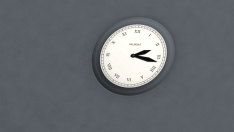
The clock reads 2h17
